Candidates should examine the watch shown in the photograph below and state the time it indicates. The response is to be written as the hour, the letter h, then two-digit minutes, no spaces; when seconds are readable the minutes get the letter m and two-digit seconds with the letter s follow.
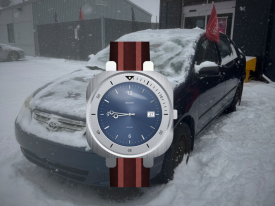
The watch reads 8h46
